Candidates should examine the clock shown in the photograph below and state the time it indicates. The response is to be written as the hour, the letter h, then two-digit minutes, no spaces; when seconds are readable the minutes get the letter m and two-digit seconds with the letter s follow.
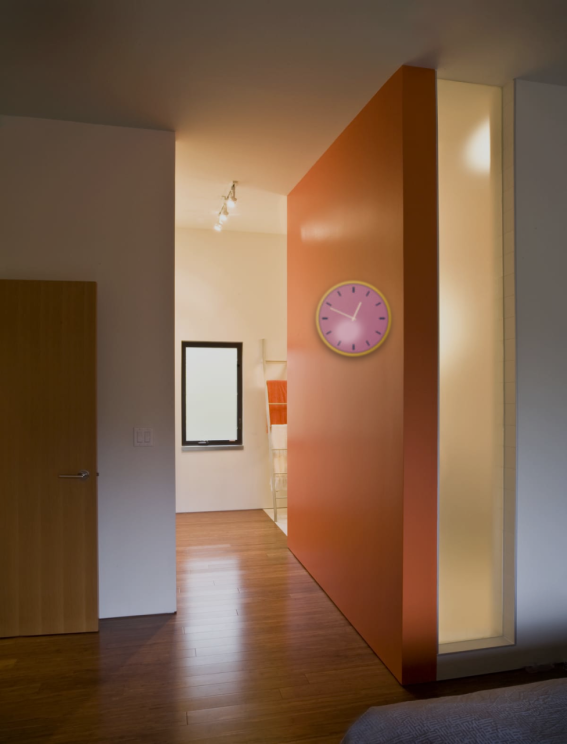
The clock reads 12h49
